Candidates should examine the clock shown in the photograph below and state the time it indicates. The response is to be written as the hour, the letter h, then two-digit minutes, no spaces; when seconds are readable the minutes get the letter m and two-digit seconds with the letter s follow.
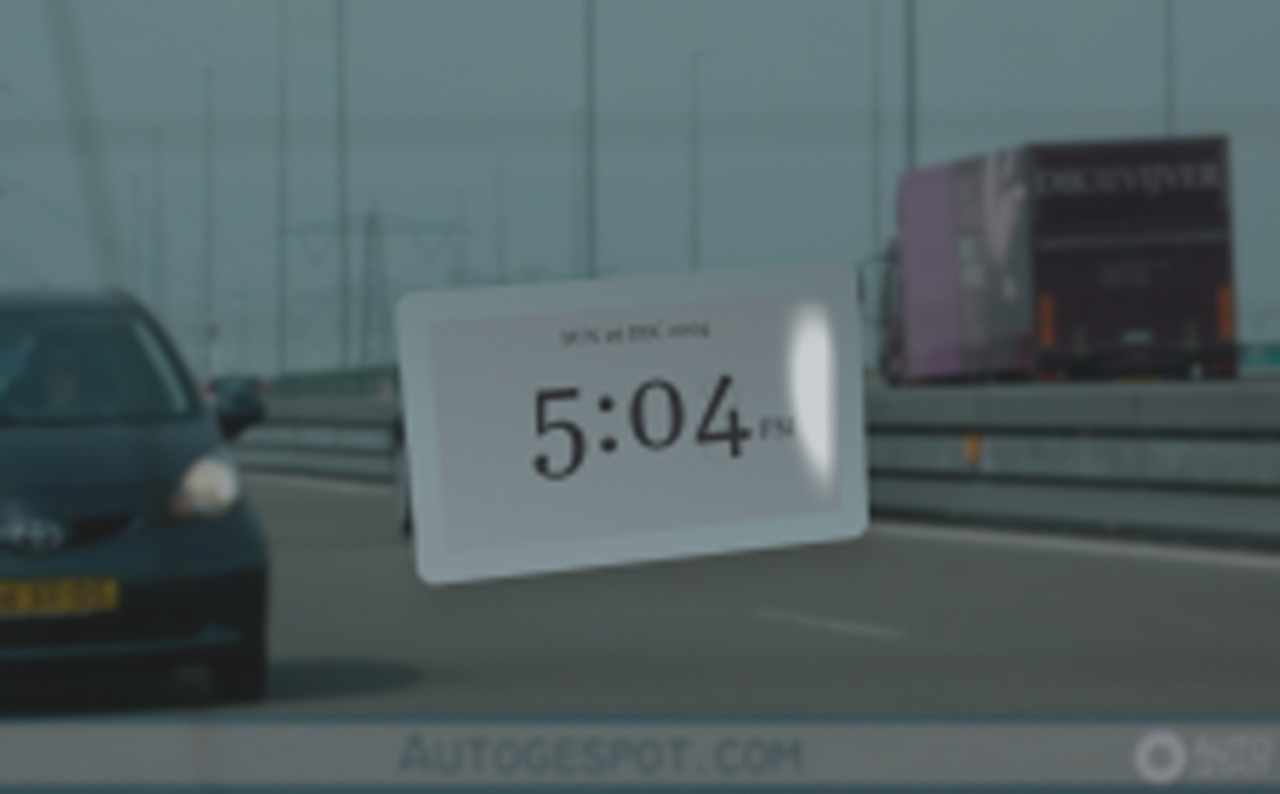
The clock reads 5h04
